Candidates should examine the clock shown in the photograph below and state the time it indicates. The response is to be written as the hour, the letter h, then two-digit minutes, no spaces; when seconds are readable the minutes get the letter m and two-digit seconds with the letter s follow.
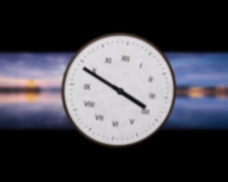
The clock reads 3h49
